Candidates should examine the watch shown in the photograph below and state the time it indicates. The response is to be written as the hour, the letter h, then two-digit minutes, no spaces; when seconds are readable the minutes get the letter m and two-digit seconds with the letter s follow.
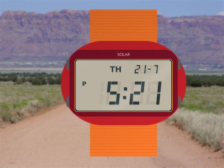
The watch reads 5h21
